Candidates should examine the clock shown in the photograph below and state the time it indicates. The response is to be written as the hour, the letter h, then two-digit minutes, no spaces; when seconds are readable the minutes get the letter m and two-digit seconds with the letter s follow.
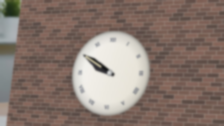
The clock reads 9h50
